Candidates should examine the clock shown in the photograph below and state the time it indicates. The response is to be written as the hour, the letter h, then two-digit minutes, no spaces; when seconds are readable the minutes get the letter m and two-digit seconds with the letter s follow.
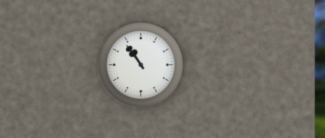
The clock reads 10h54
